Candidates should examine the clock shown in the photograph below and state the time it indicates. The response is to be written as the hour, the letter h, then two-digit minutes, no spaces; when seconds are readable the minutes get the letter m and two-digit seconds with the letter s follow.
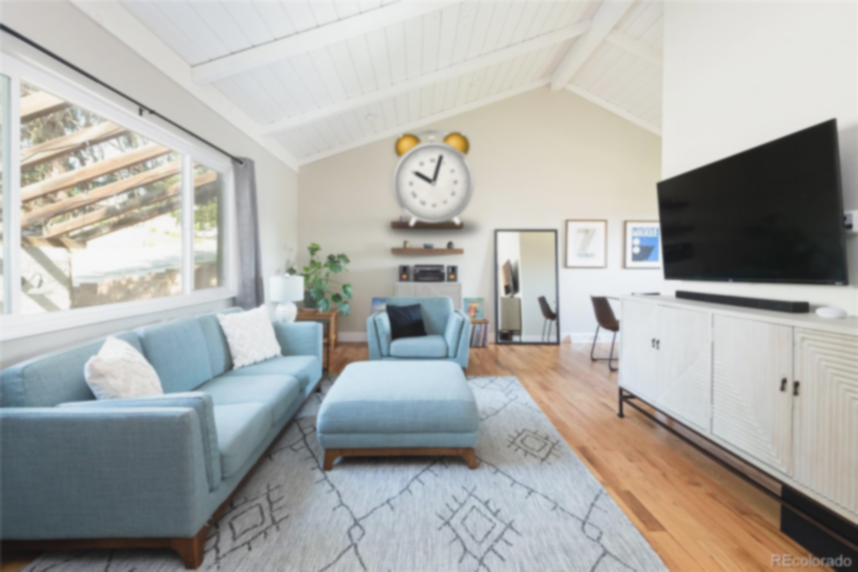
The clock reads 10h03
